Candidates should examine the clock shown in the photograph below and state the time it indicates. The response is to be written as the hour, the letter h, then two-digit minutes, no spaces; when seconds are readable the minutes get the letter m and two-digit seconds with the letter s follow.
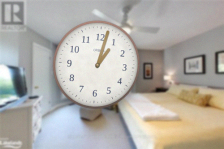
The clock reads 1h02
